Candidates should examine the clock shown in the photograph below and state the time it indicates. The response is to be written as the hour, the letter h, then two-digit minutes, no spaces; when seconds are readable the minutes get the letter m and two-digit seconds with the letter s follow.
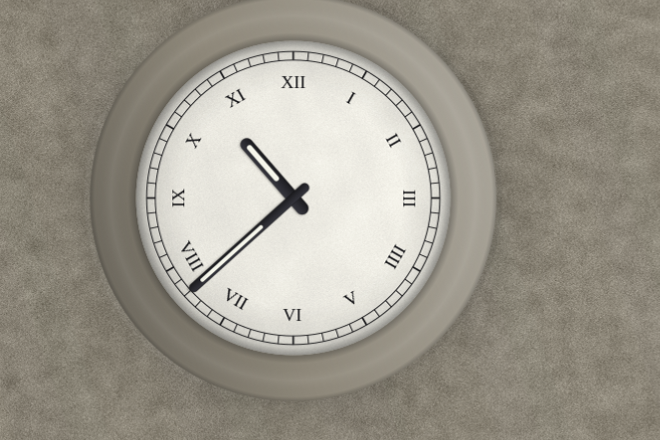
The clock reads 10h38
